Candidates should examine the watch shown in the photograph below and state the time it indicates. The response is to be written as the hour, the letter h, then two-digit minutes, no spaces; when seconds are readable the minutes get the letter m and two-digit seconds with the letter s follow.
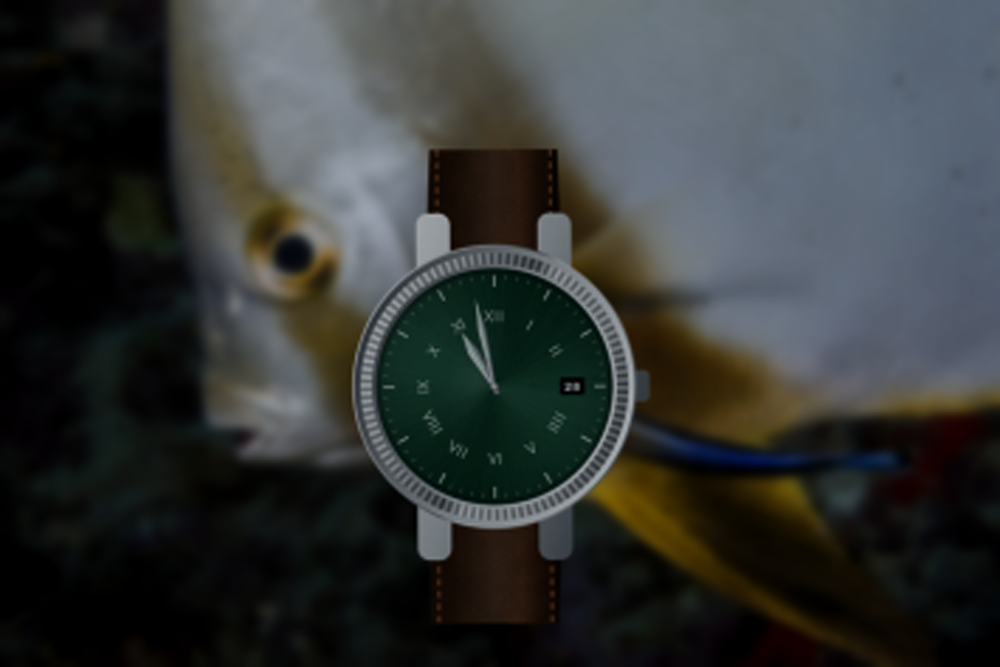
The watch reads 10h58
